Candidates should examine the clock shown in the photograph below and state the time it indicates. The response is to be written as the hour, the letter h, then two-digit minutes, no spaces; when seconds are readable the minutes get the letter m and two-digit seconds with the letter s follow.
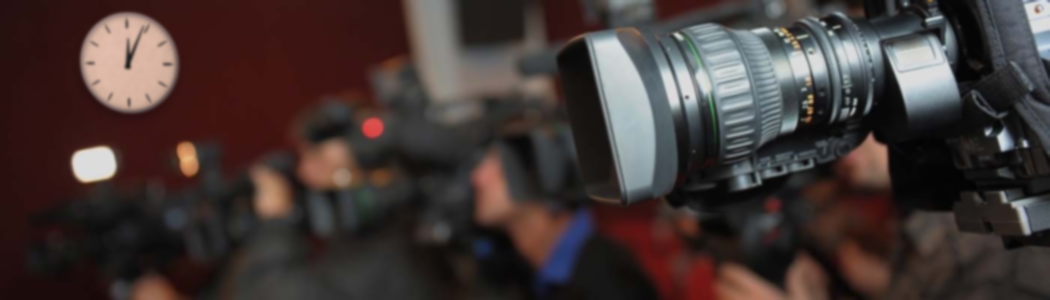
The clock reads 12h04
